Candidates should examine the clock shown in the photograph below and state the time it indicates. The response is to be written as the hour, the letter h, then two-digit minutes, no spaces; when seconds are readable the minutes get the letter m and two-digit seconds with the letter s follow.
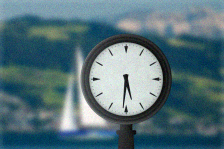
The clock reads 5h31
